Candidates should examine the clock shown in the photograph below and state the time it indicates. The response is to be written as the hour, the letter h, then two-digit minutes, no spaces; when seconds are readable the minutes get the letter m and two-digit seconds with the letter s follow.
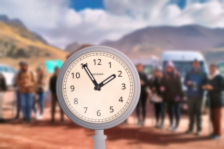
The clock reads 1h55
